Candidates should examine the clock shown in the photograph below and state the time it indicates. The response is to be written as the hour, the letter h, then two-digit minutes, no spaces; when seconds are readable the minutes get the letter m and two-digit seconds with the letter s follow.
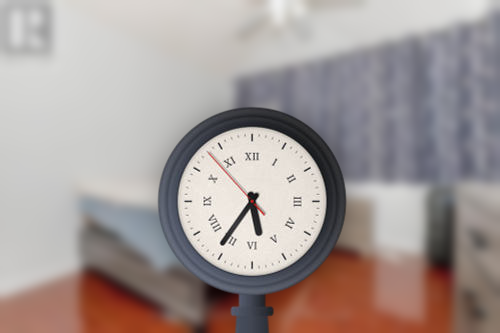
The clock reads 5h35m53s
